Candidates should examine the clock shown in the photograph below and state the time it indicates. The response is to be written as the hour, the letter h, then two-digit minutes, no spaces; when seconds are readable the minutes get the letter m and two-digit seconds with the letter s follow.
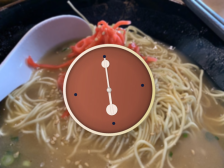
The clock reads 6h00
